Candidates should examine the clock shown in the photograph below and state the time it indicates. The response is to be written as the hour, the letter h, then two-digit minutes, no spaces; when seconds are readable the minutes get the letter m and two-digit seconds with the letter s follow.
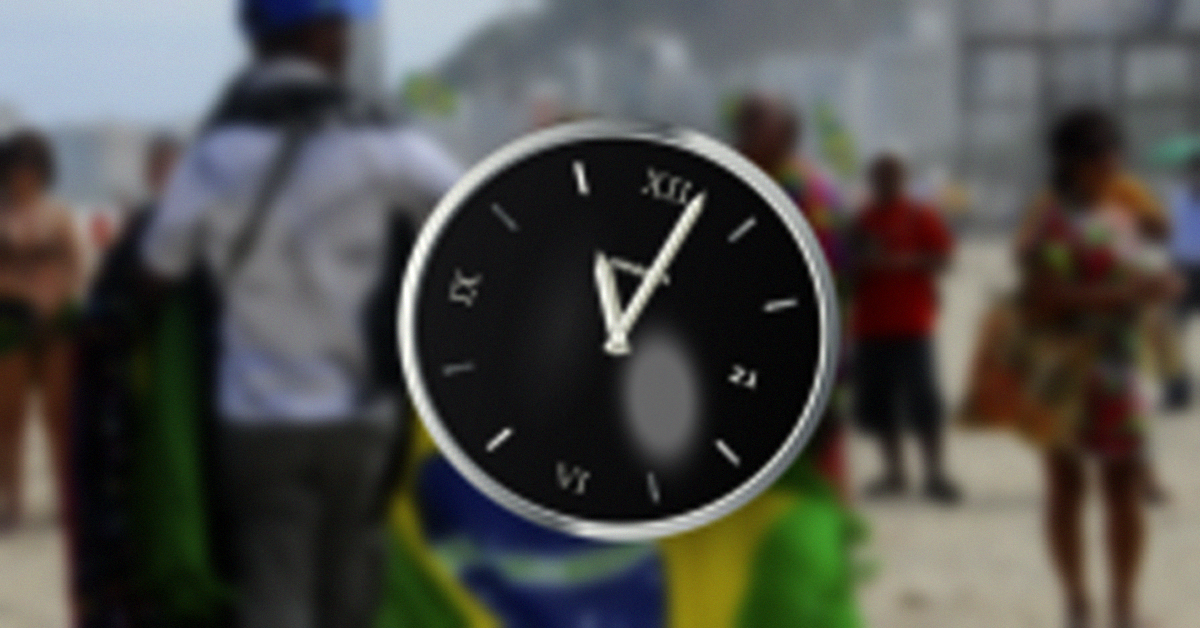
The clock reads 11h02
